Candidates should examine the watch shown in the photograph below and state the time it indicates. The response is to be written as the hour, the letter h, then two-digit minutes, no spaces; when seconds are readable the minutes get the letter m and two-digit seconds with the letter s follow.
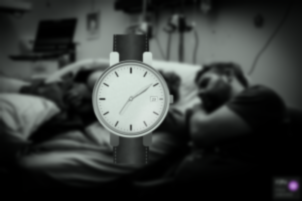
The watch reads 7h09
